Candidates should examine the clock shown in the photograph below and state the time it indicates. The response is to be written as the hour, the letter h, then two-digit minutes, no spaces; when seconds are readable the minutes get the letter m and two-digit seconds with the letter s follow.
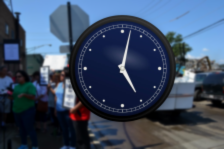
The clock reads 5h02
